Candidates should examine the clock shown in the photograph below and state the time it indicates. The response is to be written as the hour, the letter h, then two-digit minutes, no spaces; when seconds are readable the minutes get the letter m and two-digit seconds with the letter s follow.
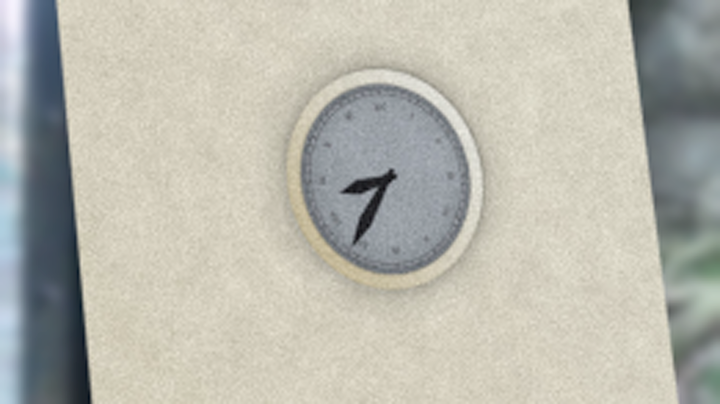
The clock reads 8h36
